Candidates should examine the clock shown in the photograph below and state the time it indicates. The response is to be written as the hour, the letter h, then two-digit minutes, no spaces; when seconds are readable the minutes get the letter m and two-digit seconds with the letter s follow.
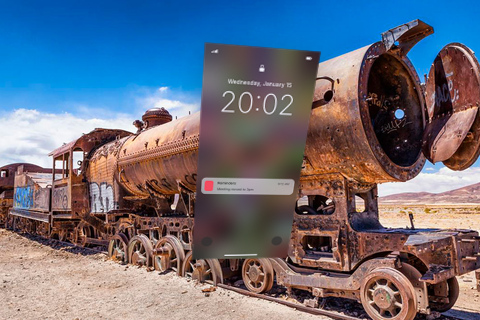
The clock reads 20h02
